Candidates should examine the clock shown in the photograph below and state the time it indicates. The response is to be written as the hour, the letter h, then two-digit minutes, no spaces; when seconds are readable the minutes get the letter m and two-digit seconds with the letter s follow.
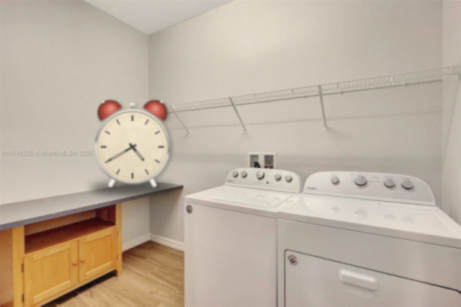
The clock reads 4h40
